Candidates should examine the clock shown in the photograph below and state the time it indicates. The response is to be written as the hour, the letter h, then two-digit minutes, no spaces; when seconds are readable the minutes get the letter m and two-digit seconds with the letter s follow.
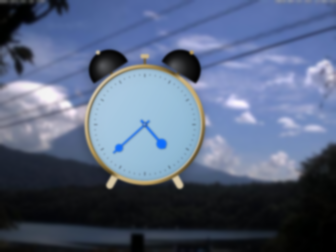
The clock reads 4h38
